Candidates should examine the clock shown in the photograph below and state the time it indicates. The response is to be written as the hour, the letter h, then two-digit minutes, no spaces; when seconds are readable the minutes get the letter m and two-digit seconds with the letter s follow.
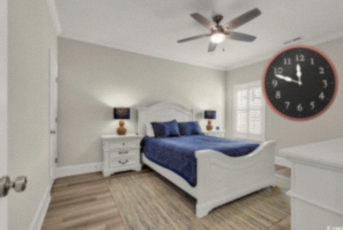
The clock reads 11h48
